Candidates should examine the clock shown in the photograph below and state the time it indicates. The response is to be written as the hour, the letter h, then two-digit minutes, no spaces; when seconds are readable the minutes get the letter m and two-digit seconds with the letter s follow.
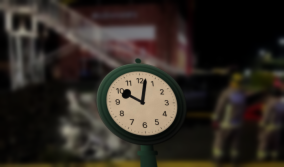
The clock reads 10h02
